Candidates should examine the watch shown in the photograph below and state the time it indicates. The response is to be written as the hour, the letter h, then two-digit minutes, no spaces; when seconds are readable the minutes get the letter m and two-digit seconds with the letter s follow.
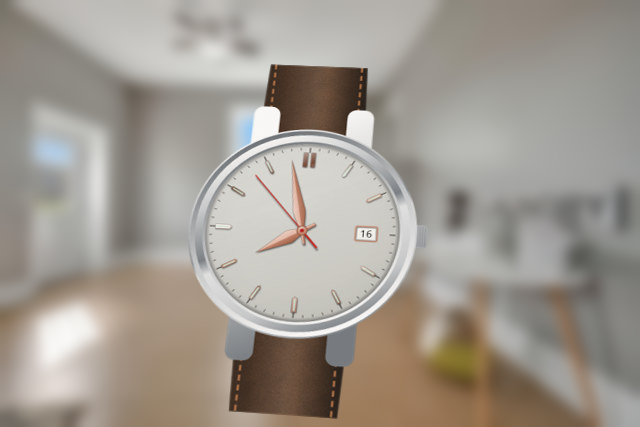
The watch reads 7h57m53s
